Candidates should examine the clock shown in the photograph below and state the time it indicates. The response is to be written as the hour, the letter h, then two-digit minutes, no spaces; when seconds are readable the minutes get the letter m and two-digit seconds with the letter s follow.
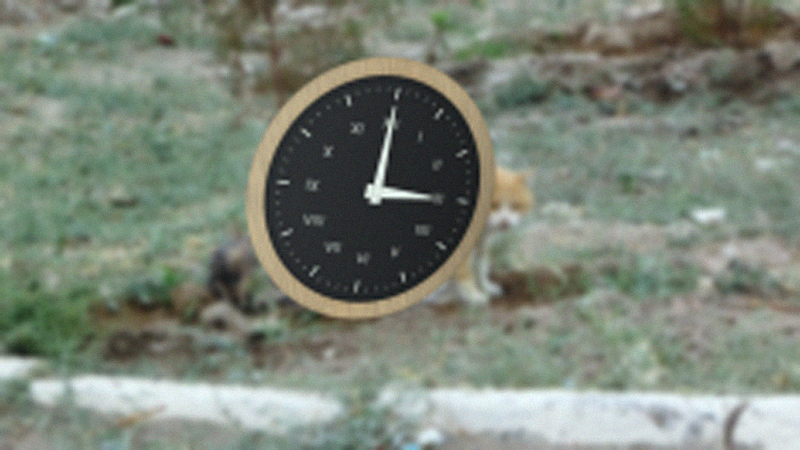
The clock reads 3h00
